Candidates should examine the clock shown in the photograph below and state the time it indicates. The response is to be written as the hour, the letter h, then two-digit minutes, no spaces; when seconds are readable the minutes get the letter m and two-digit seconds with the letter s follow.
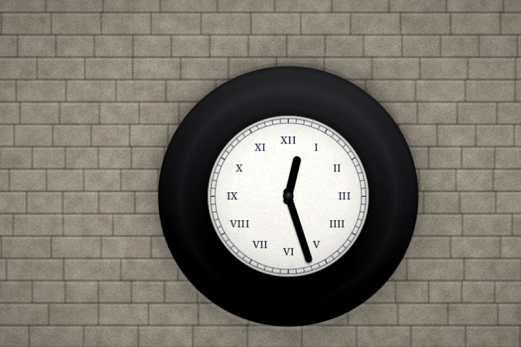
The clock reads 12h27
